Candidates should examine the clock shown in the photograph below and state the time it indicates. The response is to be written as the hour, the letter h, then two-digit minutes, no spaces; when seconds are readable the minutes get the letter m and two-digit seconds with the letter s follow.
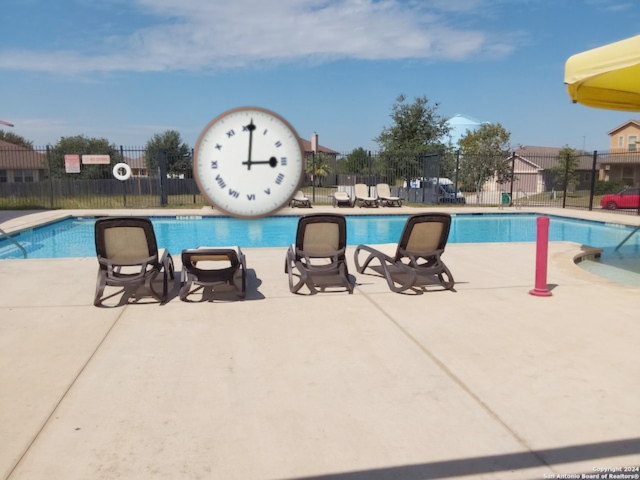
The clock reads 3h01
